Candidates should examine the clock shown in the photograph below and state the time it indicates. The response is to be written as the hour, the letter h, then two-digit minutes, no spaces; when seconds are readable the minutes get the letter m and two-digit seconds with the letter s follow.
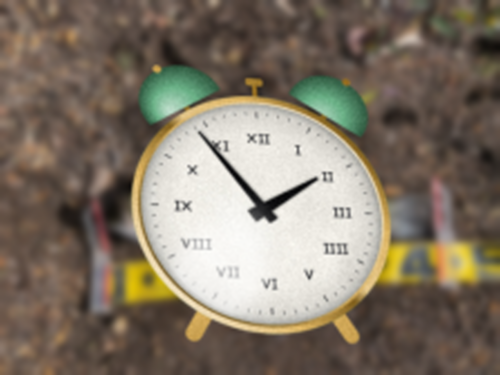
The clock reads 1h54
